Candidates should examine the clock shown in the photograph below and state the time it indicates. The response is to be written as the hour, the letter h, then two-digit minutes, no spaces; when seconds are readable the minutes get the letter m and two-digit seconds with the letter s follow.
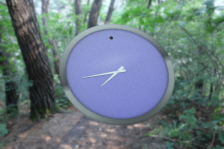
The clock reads 7h44
